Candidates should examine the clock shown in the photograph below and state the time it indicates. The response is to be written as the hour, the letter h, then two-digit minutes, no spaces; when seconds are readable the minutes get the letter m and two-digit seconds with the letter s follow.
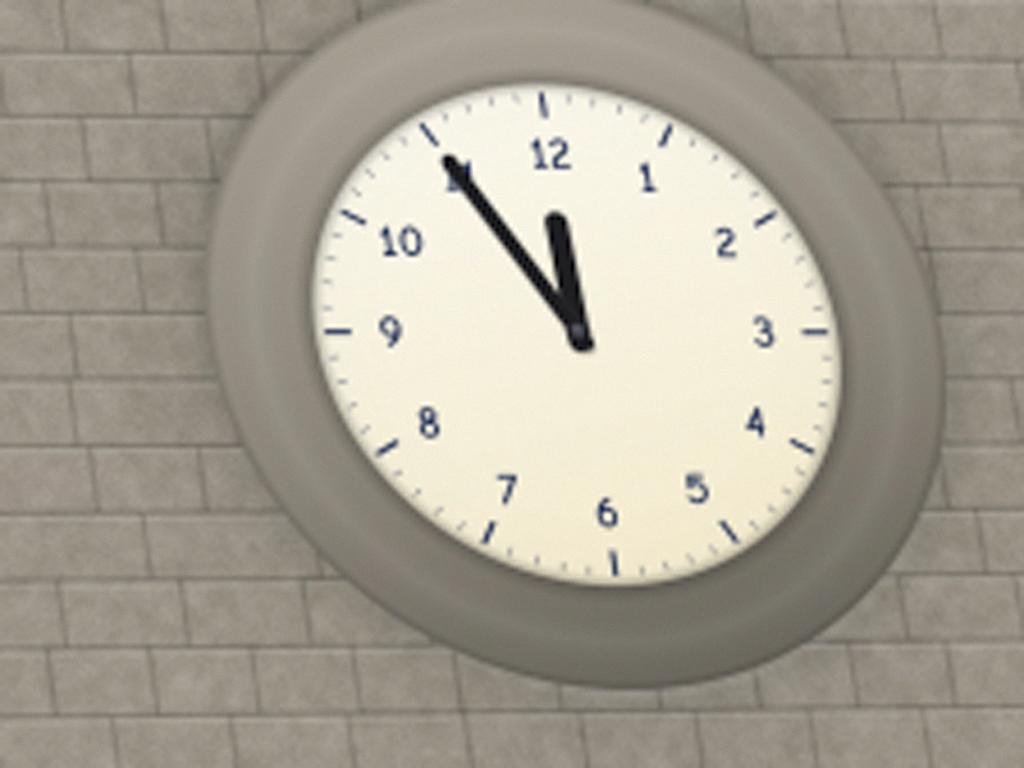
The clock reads 11h55
